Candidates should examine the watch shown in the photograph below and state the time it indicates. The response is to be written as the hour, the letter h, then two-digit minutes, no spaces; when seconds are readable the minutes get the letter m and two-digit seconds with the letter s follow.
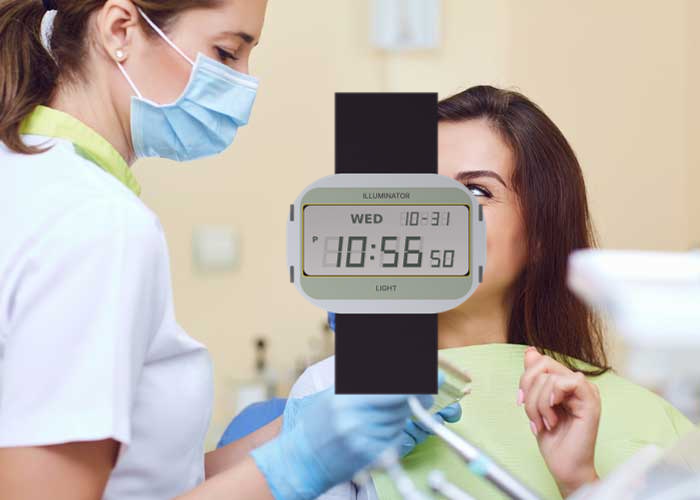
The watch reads 10h56m50s
